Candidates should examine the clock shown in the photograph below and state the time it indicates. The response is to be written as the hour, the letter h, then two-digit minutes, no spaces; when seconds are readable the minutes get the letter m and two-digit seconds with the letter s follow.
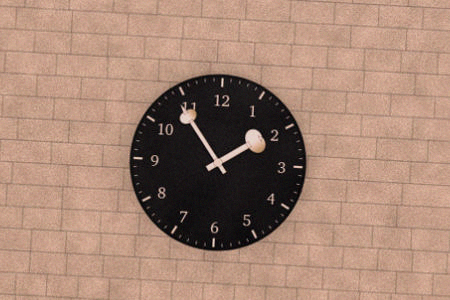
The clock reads 1h54
